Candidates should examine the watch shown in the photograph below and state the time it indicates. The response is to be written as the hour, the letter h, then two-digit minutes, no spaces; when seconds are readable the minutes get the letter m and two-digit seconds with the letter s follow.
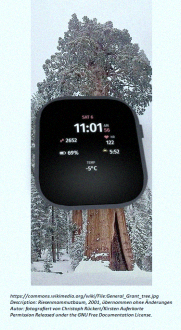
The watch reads 11h01
